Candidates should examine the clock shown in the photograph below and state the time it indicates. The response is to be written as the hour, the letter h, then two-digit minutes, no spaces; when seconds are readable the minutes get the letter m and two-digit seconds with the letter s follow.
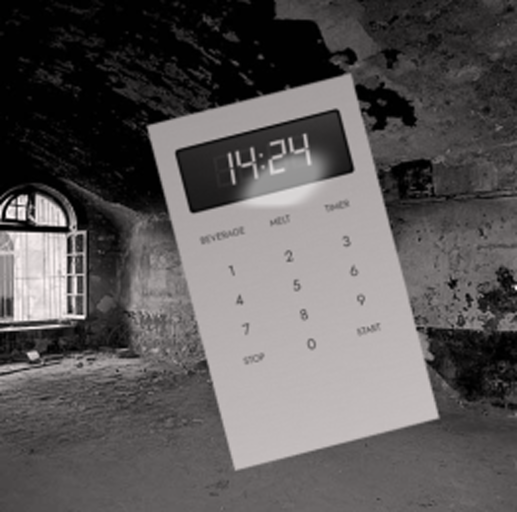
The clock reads 14h24
